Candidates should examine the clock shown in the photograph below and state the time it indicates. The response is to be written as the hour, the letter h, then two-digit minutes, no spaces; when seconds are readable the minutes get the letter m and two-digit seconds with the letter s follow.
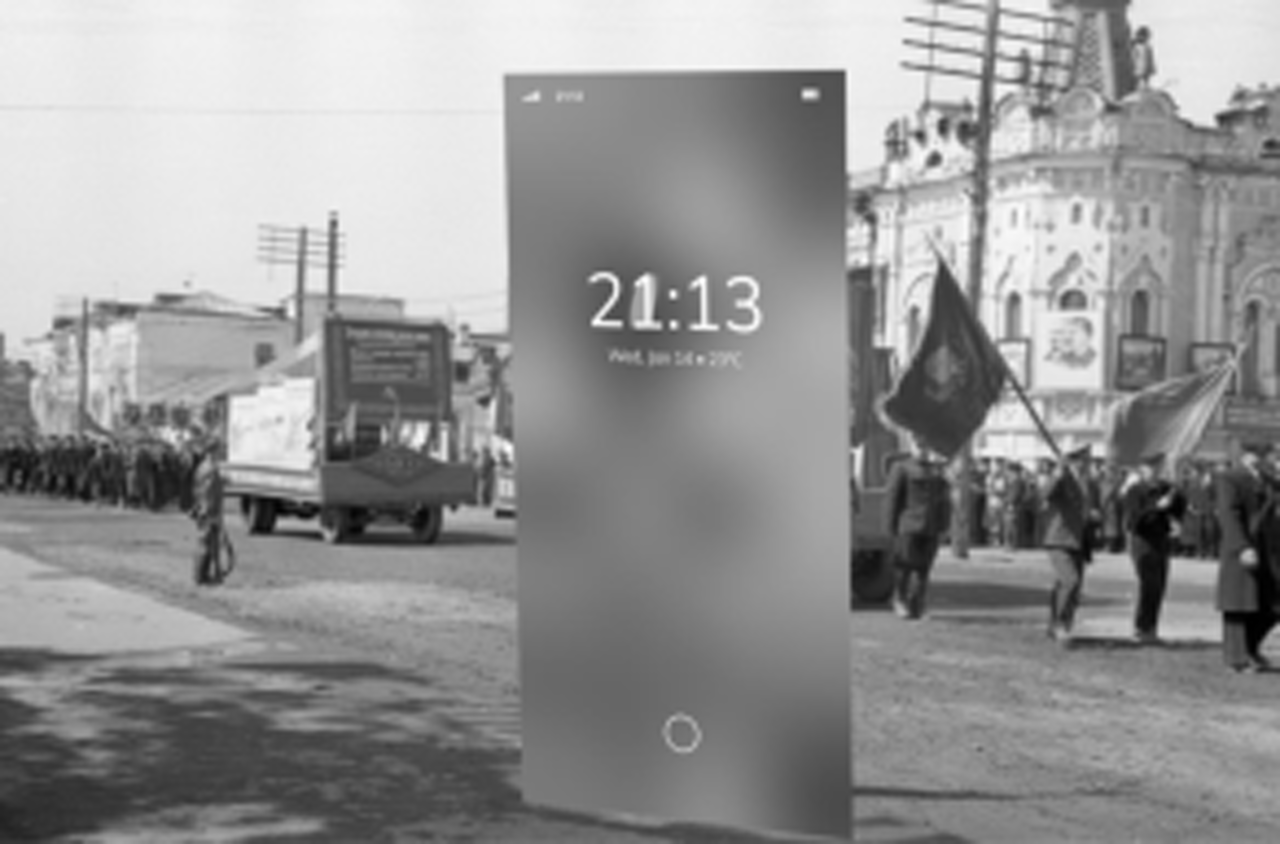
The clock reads 21h13
